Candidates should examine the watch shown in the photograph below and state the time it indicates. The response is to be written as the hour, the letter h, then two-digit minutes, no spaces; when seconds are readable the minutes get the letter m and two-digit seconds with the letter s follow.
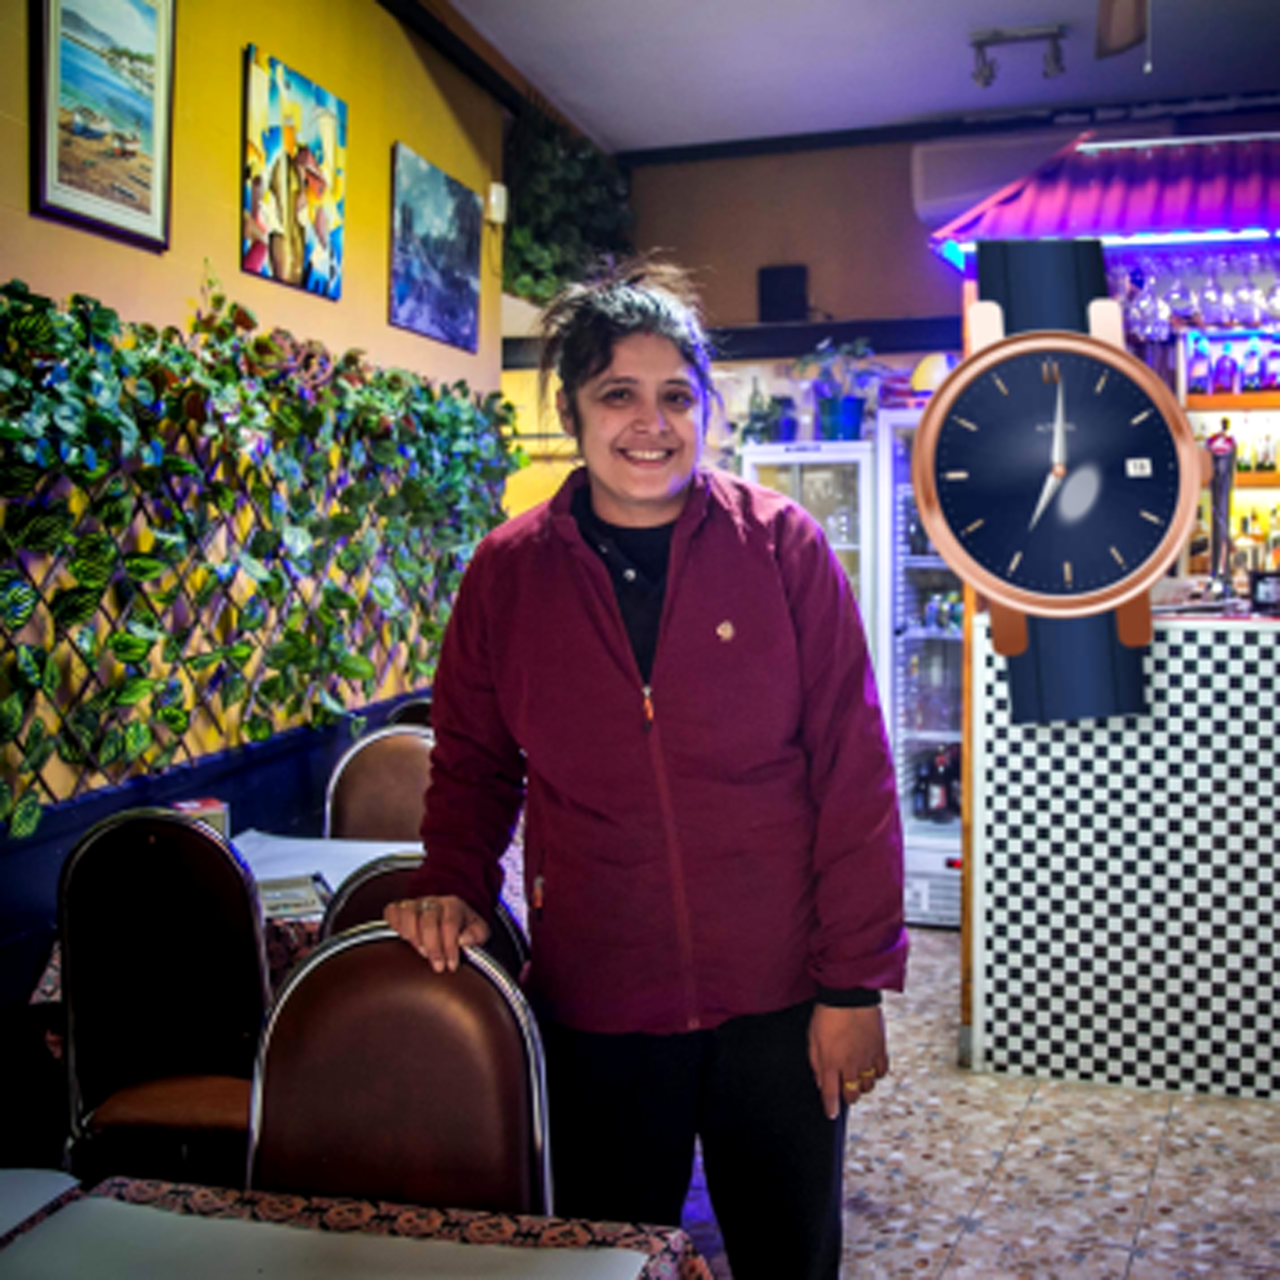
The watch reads 7h01
